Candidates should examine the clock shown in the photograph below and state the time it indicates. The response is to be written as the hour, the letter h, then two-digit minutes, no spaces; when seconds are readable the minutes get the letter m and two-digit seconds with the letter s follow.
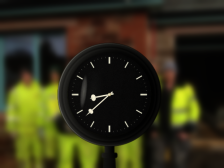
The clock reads 8h38
